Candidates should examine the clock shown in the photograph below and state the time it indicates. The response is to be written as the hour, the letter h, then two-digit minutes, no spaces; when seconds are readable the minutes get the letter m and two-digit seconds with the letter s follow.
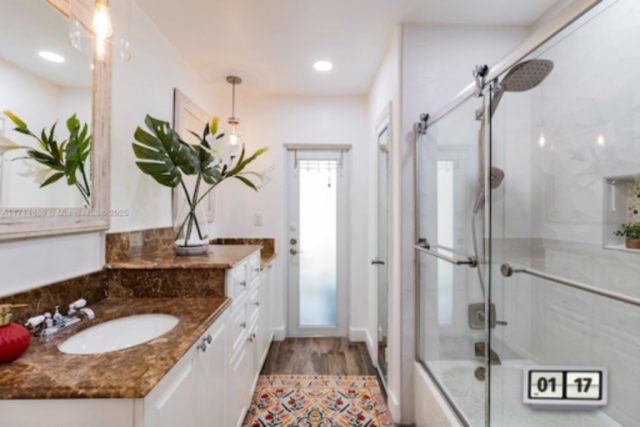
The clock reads 1h17
